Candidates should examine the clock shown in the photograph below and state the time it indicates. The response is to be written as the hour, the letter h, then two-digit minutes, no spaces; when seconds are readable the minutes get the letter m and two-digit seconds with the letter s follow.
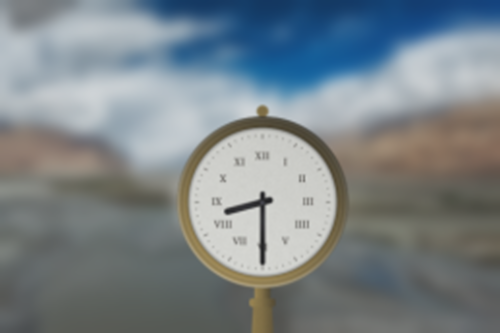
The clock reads 8h30
